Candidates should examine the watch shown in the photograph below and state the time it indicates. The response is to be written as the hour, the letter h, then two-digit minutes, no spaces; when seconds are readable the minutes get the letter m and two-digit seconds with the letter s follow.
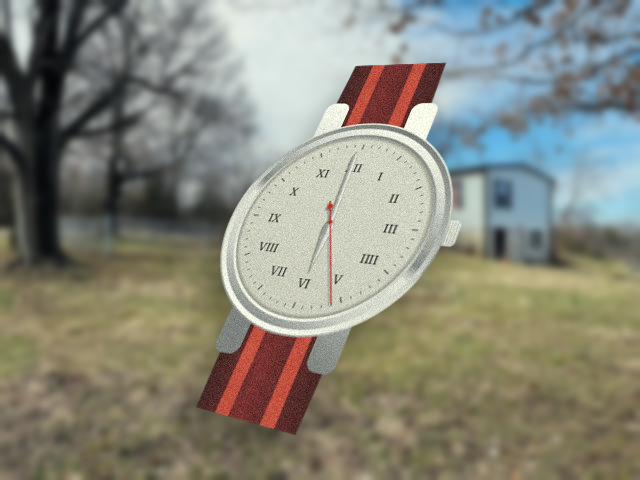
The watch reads 5h59m26s
